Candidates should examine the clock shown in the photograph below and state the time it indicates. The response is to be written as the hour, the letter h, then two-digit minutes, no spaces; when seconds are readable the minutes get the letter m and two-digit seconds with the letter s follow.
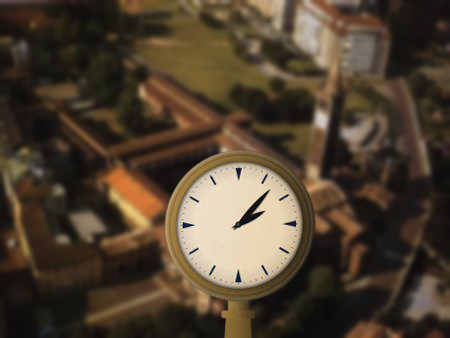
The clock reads 2h07
